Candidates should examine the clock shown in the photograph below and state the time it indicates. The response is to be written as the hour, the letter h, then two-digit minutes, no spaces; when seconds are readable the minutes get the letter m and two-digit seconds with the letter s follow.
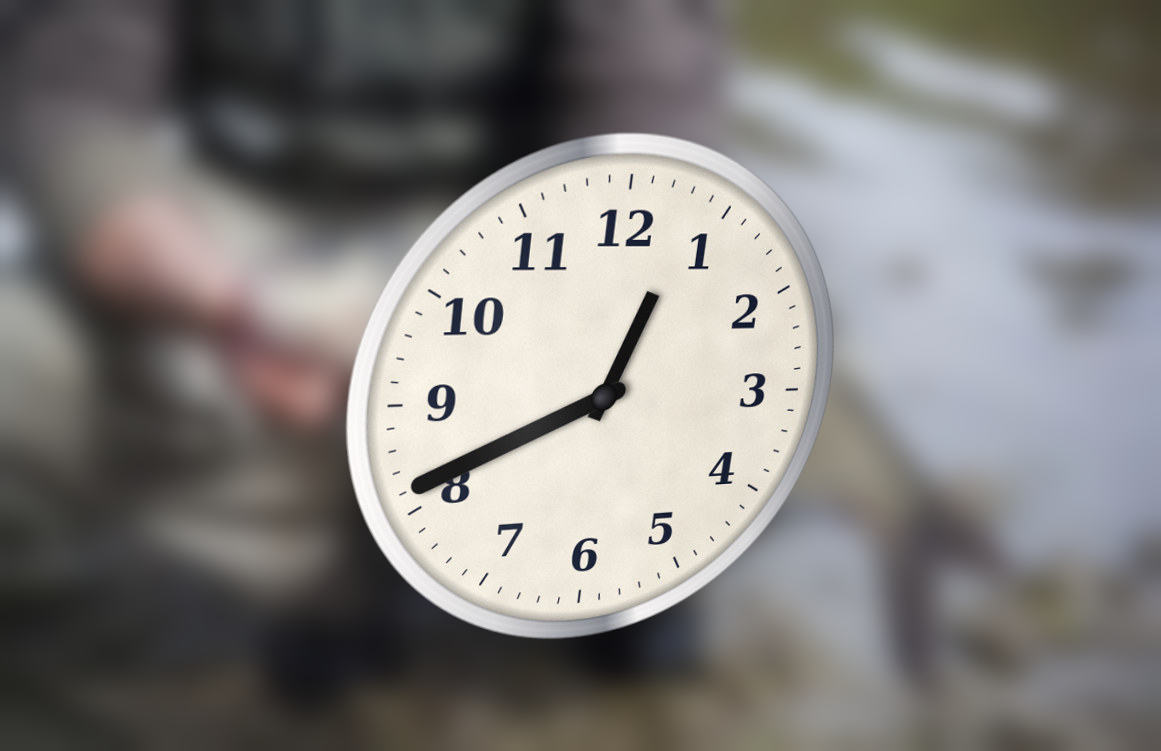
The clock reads 12h41
